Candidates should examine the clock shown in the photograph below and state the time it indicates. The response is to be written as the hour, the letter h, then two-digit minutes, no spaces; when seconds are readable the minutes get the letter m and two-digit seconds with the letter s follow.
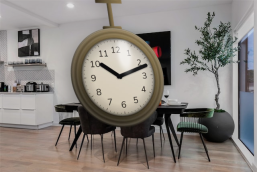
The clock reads 10h12
